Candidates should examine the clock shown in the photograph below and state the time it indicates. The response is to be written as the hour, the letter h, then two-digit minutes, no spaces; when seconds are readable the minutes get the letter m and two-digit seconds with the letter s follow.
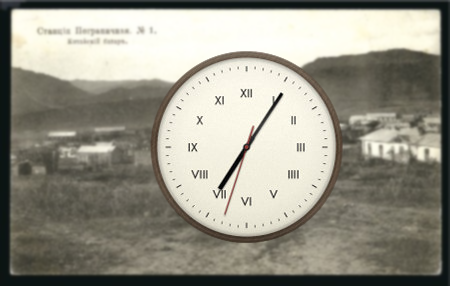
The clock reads 7h05m33s
